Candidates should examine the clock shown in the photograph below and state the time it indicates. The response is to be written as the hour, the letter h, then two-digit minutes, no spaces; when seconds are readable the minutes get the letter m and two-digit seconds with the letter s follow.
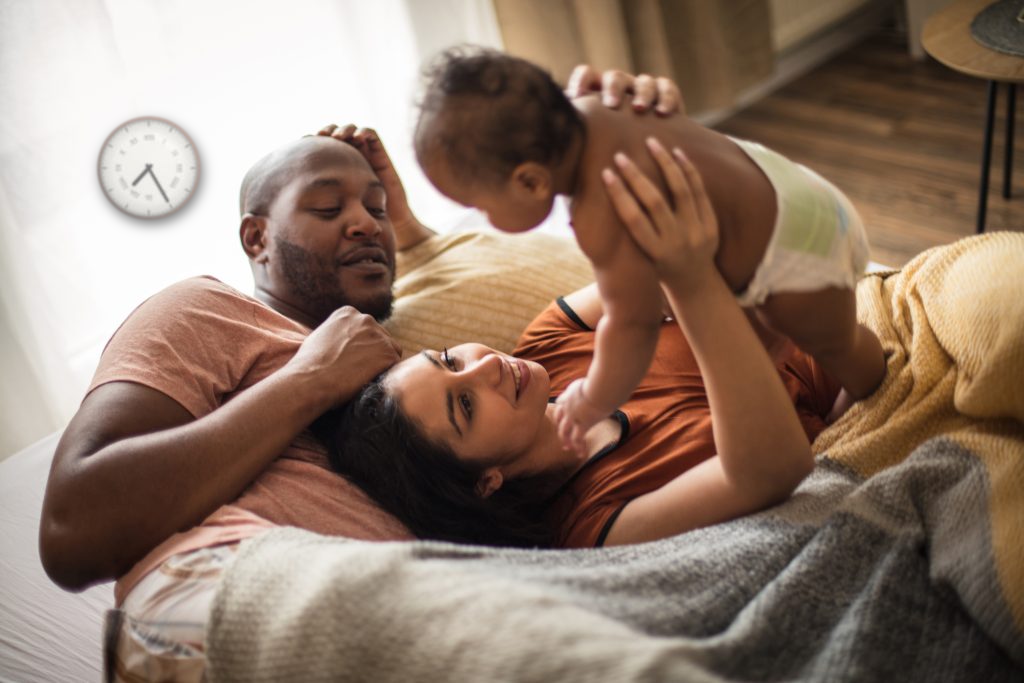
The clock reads 7h25
